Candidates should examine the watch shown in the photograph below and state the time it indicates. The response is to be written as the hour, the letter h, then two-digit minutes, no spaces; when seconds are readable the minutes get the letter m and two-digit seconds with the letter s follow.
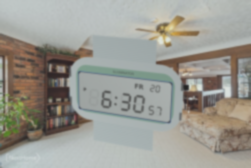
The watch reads 6h30
